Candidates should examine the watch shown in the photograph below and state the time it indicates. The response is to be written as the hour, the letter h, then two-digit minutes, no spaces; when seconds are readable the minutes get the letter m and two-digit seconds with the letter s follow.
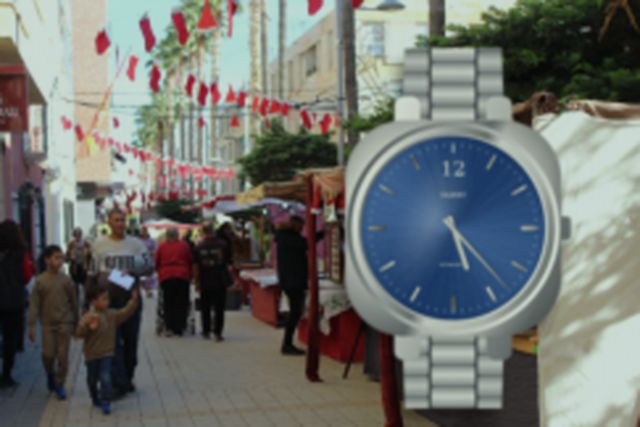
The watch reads 5h23
